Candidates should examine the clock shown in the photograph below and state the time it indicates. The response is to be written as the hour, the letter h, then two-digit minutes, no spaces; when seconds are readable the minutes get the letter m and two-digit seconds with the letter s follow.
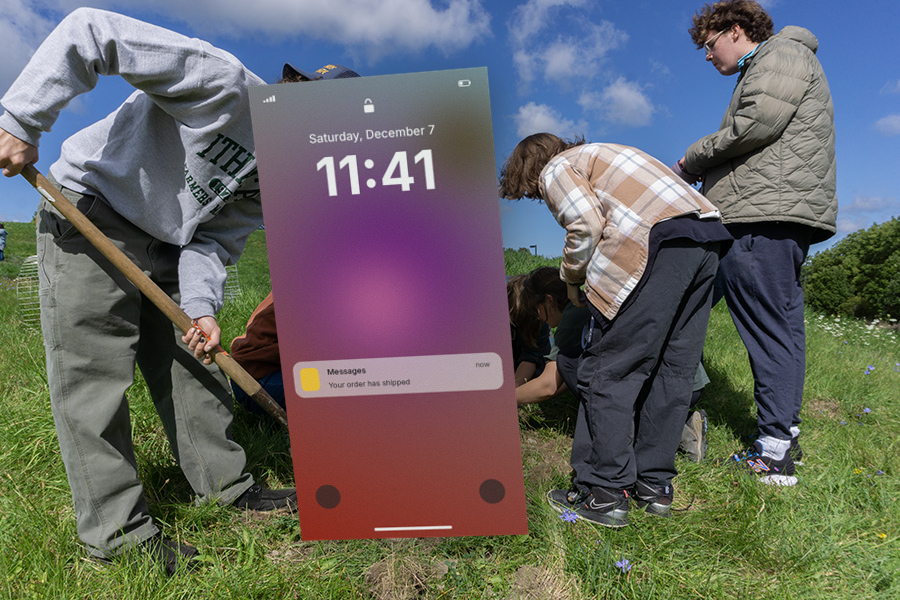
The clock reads 11h41
